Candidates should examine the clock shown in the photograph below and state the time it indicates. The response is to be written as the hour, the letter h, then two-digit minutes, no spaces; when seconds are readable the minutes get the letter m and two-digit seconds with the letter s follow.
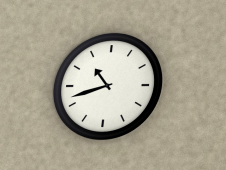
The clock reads 10h42
